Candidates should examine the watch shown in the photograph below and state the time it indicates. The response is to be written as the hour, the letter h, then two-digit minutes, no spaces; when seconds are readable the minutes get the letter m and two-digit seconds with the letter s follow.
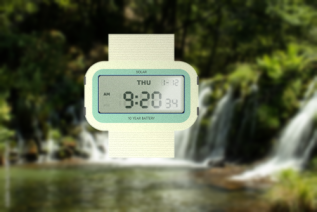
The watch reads 9h20m34s
